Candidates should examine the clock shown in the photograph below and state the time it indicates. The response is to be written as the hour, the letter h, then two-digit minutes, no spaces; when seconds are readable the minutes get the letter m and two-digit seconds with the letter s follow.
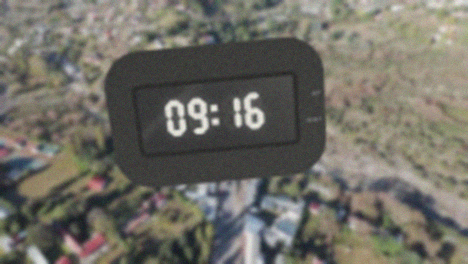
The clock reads 9h16
